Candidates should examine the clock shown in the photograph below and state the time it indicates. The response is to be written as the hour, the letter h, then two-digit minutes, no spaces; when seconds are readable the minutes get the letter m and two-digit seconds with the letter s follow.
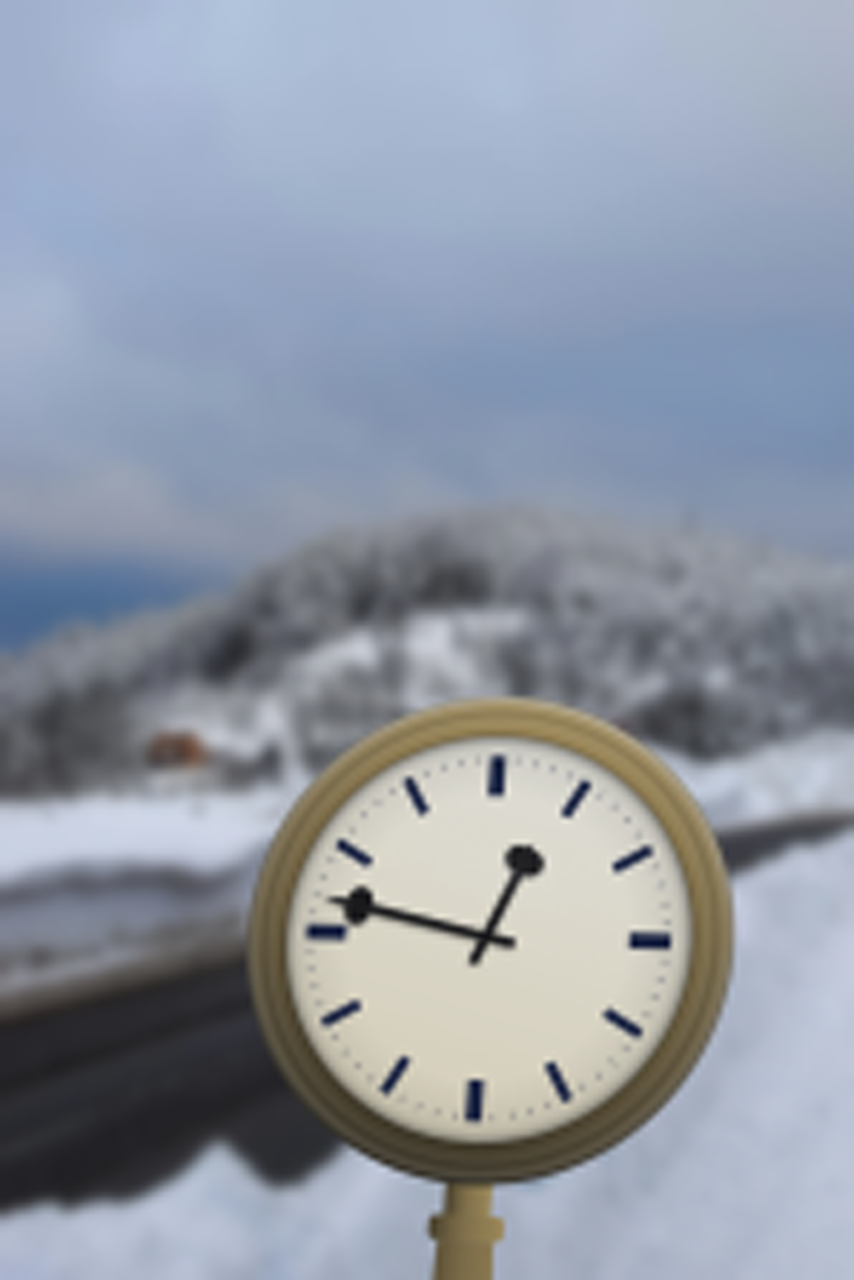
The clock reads 12h47
